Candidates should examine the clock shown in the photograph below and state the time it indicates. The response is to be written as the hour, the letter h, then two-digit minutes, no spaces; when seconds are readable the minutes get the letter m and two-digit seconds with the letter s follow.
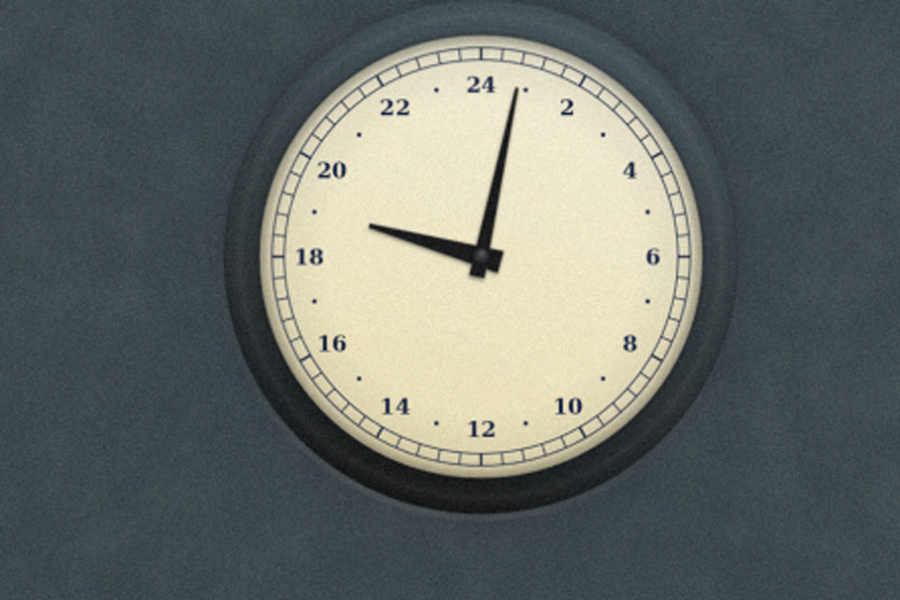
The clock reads 19h02
